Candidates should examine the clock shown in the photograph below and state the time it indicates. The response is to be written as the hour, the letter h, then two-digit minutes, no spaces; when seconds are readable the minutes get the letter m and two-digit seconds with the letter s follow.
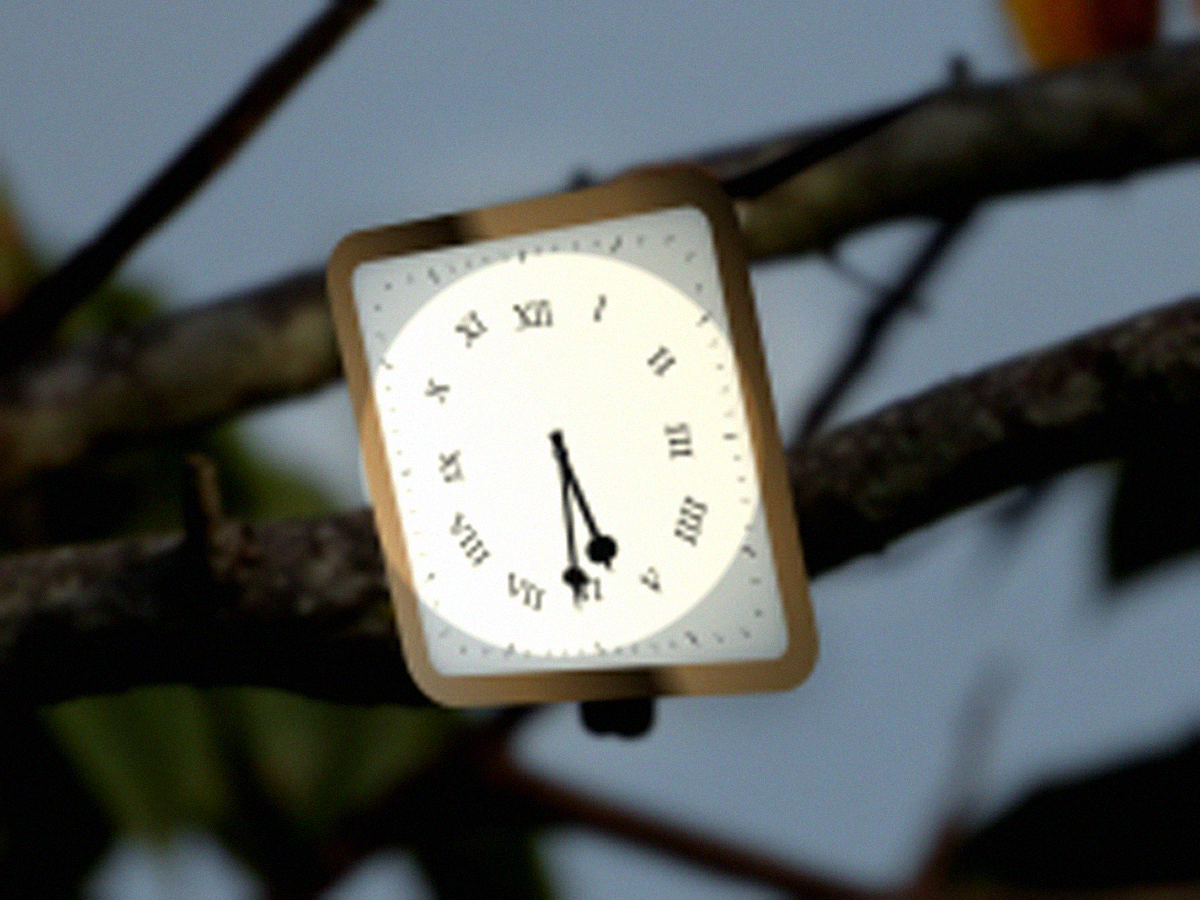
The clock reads 5h31
